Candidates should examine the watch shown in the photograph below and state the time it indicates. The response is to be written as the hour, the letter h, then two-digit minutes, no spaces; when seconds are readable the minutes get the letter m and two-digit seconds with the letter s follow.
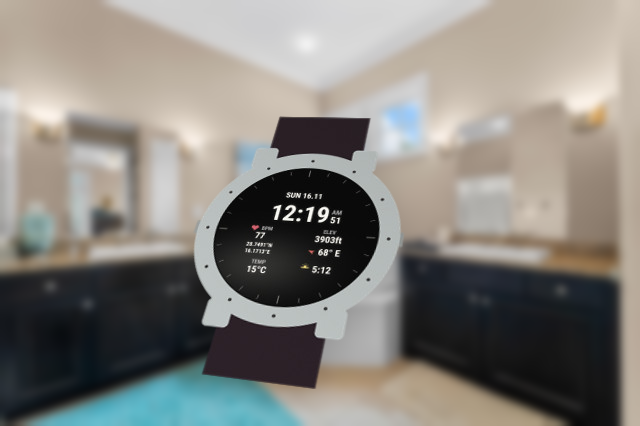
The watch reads 12h19m51s
